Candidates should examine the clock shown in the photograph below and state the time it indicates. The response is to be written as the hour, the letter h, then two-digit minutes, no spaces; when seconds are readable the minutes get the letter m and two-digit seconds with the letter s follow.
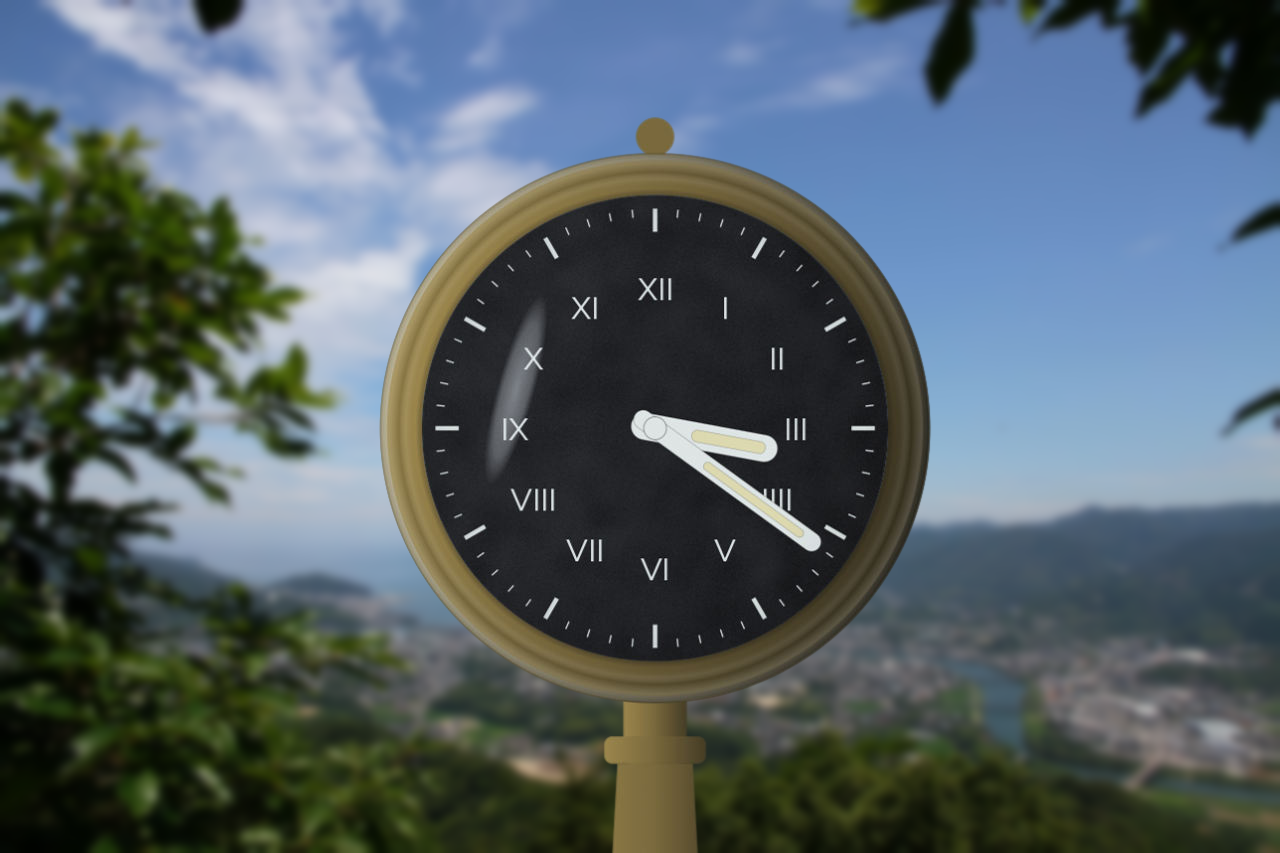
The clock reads 3h21
